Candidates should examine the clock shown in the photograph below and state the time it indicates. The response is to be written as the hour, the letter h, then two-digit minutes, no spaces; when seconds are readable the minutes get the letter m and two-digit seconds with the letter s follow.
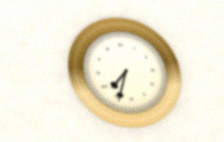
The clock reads 7h34
